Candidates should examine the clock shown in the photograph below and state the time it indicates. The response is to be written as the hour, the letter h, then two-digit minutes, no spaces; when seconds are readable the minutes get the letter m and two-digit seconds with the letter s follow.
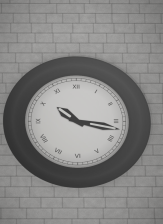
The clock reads 10h17
